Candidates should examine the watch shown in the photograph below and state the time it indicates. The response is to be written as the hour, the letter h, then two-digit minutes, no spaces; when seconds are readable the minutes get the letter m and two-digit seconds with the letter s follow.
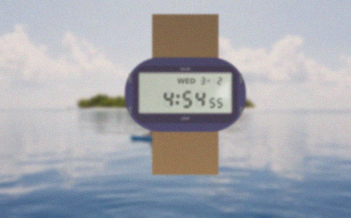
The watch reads 4h54m55s
